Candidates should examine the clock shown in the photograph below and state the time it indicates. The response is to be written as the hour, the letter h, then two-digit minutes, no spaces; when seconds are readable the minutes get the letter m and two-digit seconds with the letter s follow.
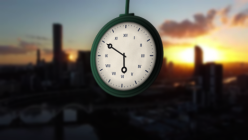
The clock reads 5h50
